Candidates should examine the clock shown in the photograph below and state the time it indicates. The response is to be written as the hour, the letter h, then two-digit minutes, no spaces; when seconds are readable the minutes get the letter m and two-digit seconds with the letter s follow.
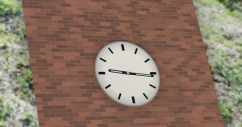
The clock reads 9h16
